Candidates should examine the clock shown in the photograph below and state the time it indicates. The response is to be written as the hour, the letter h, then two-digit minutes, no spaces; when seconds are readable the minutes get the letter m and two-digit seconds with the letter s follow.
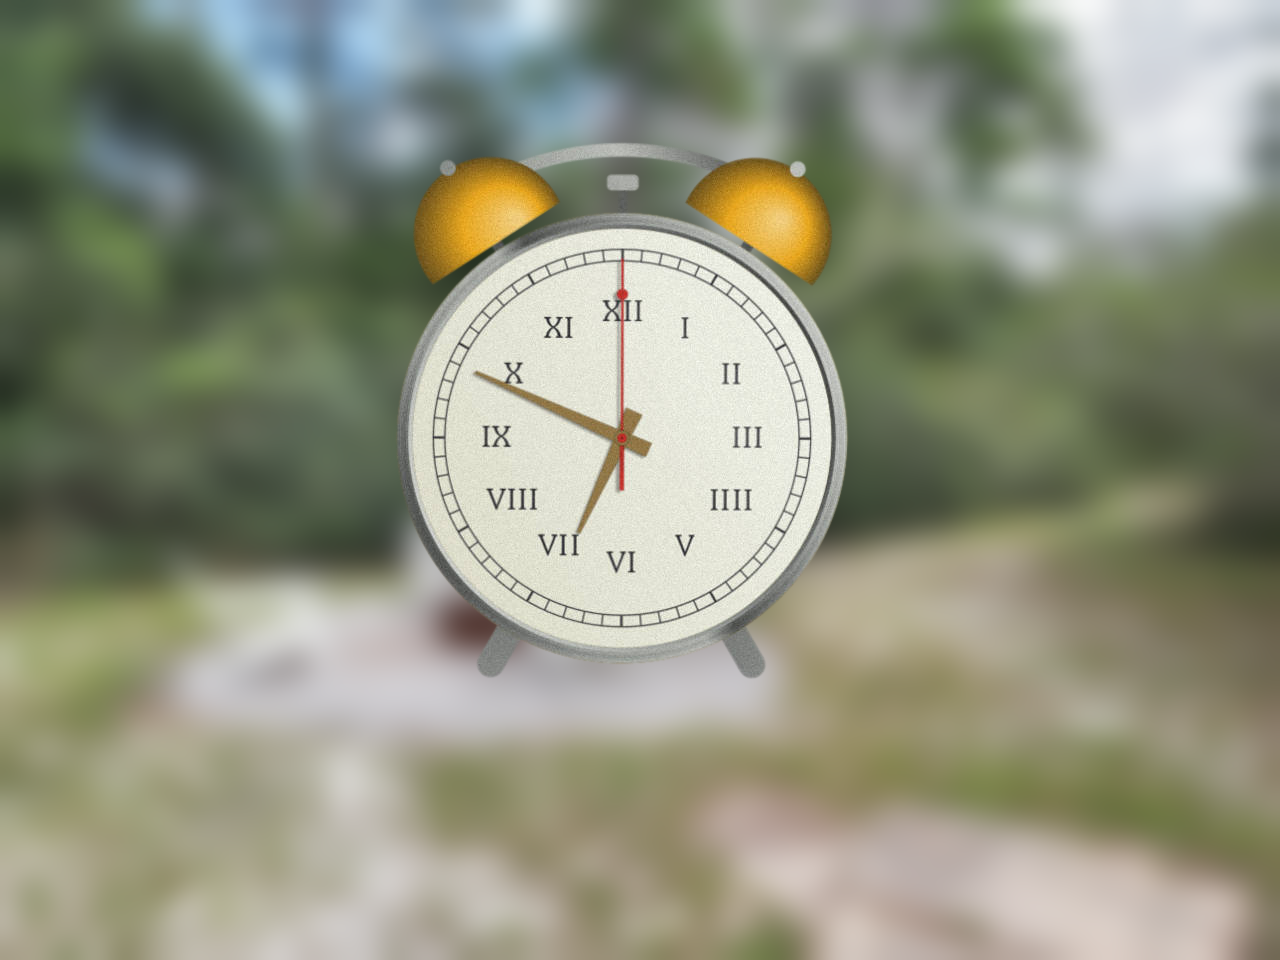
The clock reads 6h49m00s
